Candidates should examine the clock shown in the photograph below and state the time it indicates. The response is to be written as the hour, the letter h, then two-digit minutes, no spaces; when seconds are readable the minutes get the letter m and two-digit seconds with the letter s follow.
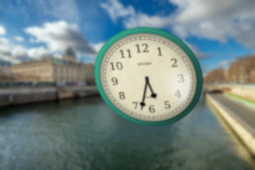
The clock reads 5h33
